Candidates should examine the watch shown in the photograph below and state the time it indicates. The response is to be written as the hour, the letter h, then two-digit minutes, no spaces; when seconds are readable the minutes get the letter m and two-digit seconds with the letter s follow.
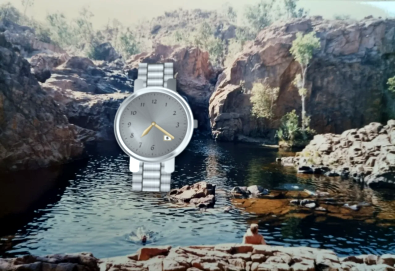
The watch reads 7h21
